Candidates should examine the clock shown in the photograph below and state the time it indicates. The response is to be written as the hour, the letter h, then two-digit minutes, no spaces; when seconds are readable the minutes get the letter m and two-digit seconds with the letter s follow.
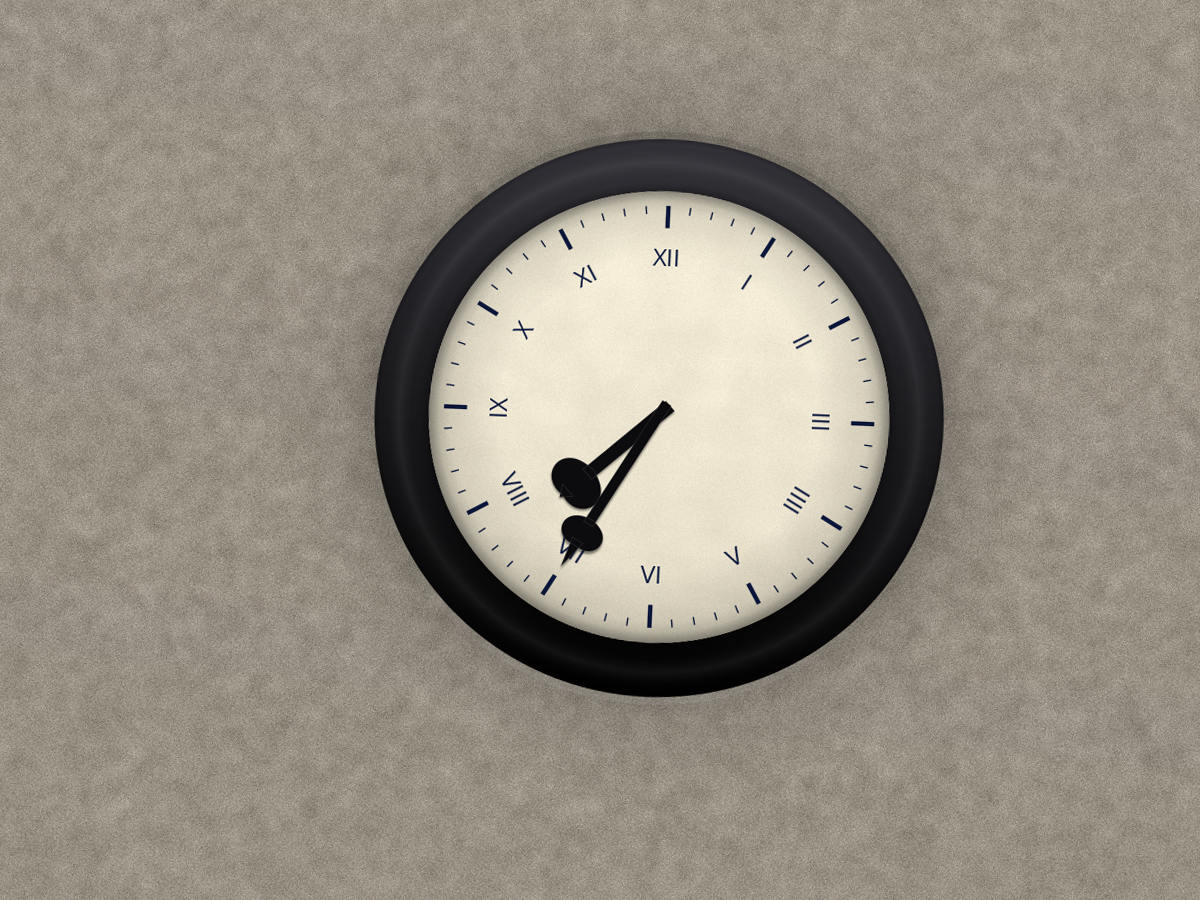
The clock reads 7h35
